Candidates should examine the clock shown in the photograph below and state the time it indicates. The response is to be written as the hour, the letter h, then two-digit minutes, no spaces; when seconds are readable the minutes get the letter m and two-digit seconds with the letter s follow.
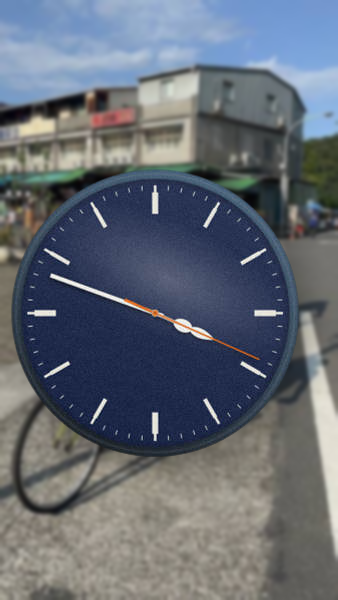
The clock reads 3h48m19s
